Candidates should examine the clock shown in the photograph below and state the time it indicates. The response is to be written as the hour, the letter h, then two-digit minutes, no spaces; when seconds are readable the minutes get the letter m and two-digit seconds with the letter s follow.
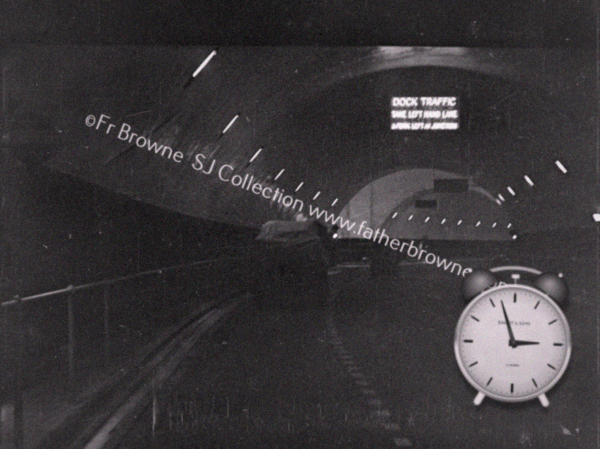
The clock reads 2h57
